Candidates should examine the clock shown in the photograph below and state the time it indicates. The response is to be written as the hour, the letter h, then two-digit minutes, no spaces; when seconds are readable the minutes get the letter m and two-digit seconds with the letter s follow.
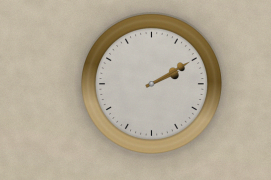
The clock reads 2h10
